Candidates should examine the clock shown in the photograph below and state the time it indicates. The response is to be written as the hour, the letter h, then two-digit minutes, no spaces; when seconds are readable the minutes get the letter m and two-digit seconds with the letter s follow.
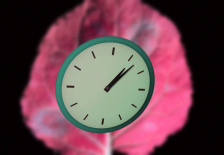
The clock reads 1h07
